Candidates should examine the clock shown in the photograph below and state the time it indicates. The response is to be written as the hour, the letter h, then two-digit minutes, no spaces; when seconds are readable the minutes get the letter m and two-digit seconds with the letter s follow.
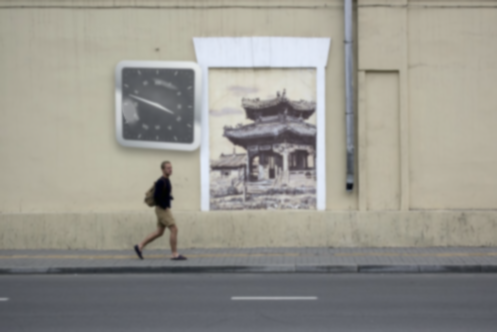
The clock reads 3h48
